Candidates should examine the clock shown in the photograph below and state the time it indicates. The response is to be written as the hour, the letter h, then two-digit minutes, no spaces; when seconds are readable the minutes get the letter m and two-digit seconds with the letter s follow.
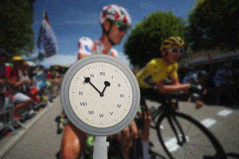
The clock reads 12h52
